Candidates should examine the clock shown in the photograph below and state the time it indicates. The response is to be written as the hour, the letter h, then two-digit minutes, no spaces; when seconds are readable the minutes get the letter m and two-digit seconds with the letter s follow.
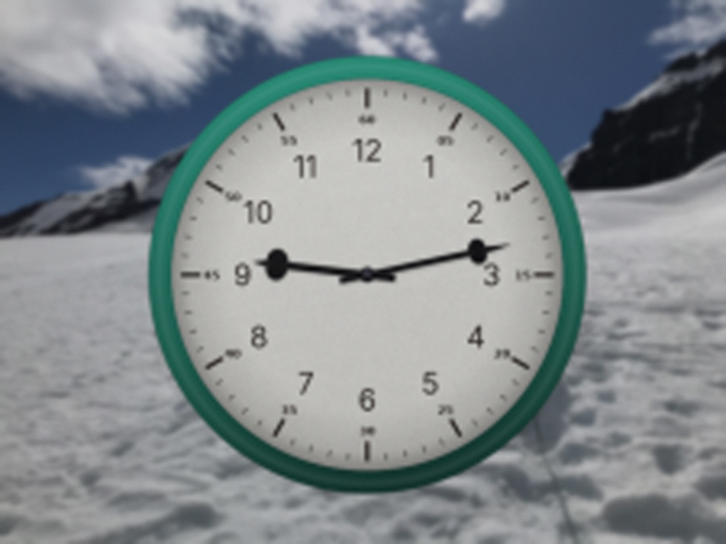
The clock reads 9h13
